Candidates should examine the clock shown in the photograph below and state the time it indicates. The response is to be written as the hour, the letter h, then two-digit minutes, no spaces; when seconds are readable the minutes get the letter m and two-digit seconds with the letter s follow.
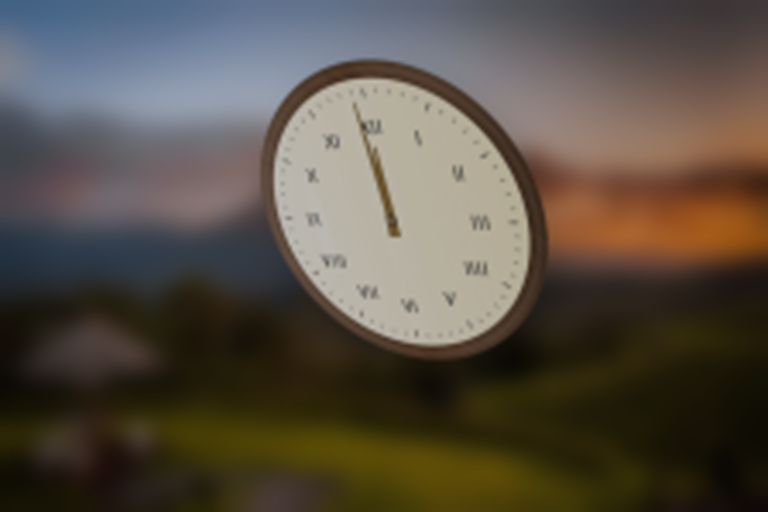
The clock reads 11h59
